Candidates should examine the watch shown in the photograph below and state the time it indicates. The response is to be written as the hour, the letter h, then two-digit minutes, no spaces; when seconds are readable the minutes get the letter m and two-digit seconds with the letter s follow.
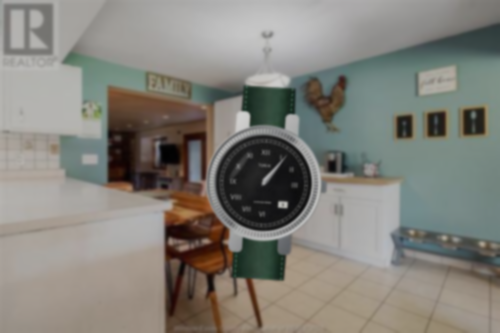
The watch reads 1h06
